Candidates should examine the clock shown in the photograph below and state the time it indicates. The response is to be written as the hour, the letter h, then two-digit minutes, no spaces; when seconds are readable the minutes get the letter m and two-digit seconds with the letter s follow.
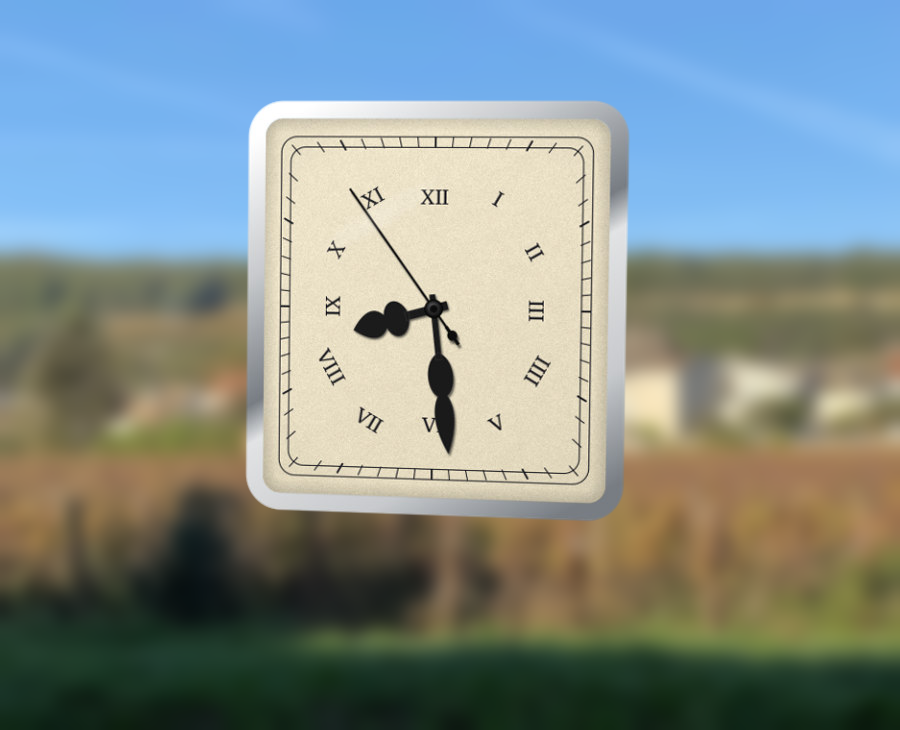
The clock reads 8h28m54s
